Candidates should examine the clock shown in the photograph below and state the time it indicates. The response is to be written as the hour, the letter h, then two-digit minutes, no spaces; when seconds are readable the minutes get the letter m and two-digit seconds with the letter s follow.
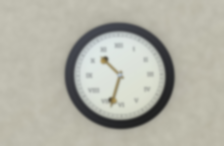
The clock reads 10h33
